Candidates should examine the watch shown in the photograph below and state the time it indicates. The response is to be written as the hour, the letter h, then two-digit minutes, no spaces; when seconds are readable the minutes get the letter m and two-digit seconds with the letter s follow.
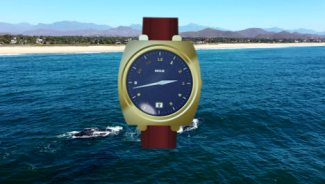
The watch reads 2h43
